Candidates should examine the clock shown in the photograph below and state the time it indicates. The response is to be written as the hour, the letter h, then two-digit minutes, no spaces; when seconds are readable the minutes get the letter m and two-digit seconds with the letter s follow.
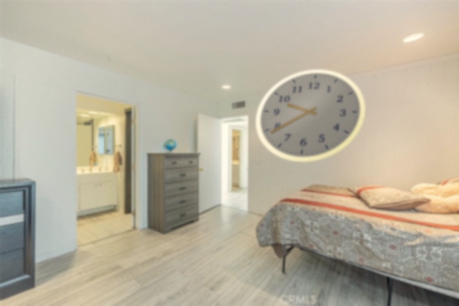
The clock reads 9h39
